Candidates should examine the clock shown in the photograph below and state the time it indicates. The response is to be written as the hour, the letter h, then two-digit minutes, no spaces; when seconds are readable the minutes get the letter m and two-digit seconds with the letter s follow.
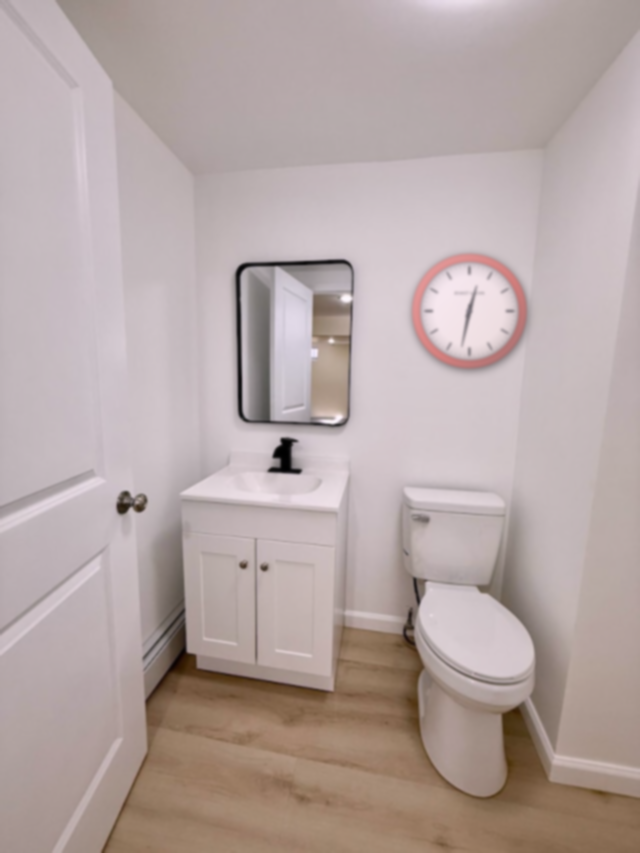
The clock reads 12h32
